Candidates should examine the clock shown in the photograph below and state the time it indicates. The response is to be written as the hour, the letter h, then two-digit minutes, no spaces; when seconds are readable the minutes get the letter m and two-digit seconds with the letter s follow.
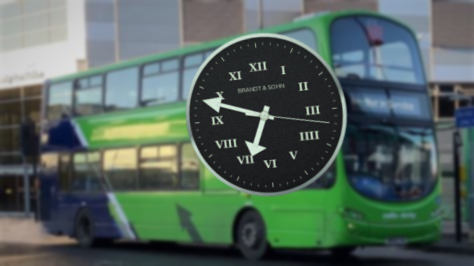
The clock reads 6h48m17s
